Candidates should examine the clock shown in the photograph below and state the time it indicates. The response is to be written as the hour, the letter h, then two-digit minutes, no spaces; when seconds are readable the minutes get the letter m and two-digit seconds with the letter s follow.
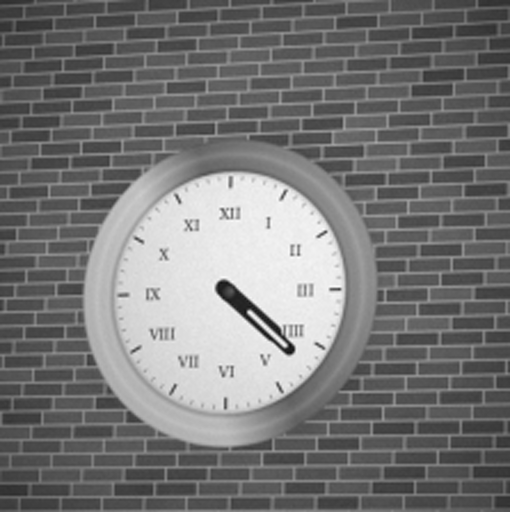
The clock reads 4h22
